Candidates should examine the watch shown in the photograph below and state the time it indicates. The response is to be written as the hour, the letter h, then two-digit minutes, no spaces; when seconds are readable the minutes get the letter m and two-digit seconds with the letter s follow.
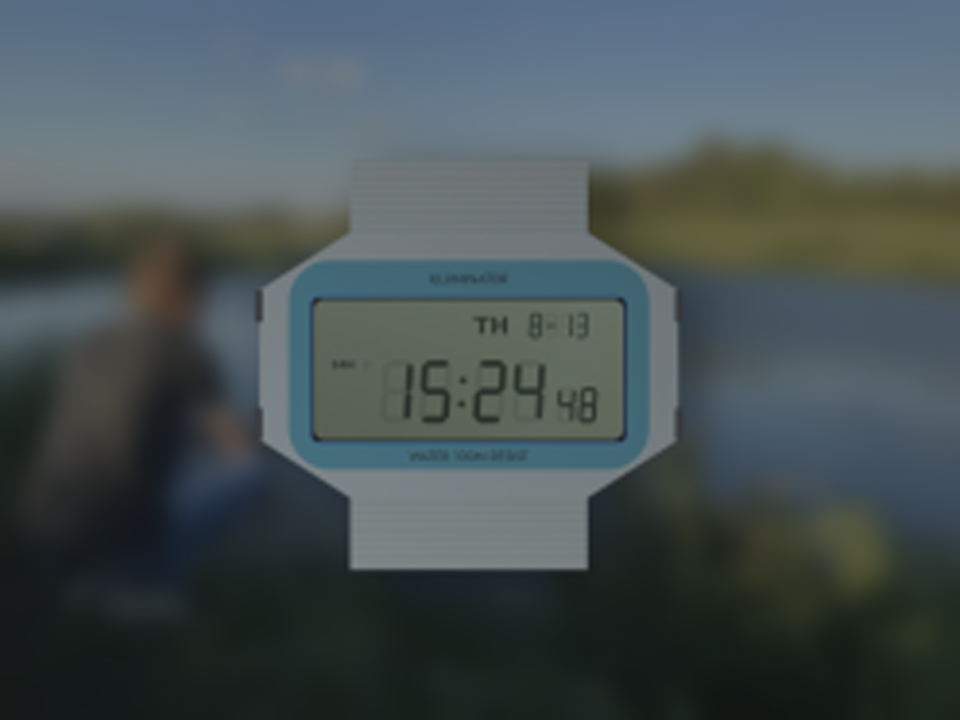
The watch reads 15h24m48s
